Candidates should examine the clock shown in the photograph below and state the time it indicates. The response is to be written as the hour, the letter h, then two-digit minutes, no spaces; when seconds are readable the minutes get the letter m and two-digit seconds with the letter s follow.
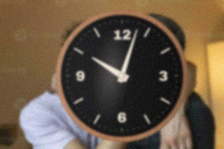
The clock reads 10h03
